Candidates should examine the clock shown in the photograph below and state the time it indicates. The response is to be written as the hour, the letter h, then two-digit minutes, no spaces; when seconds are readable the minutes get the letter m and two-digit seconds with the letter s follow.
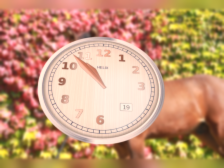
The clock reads 10h53
